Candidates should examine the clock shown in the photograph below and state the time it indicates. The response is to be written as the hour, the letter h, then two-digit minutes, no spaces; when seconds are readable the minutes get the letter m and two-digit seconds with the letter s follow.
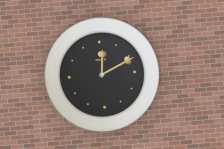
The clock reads 12h11
